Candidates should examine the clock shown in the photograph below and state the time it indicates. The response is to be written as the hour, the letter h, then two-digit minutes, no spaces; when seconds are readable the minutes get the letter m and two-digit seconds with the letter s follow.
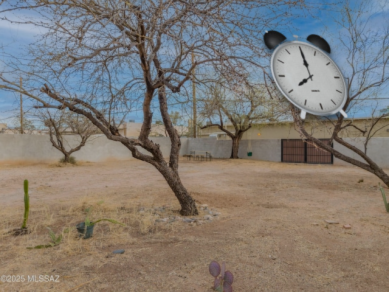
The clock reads 8h00
